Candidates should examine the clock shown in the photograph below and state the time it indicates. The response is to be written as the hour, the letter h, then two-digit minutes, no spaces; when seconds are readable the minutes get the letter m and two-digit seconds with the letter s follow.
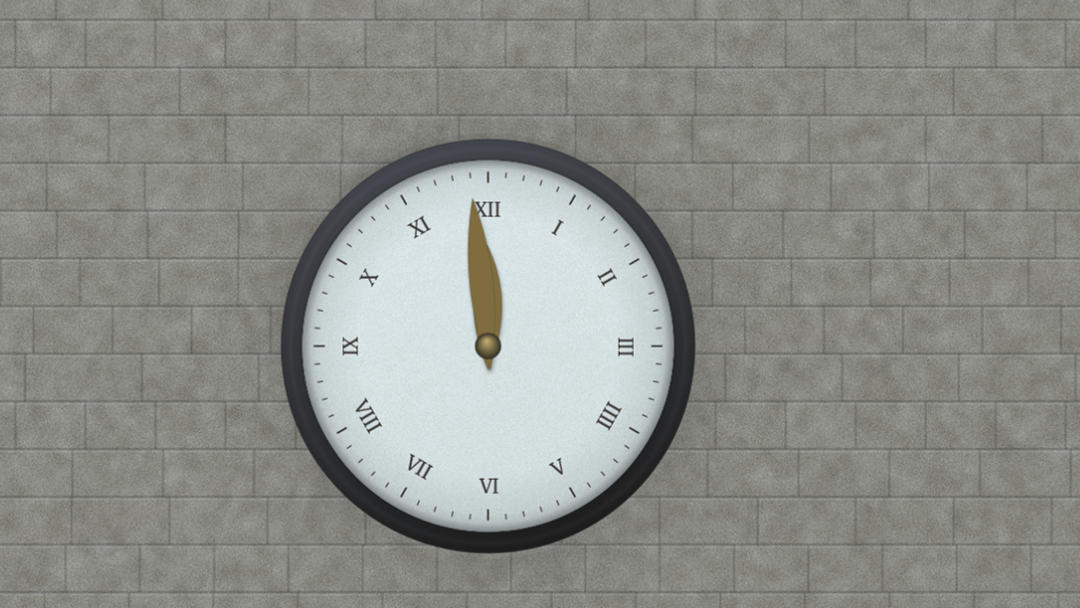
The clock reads 11h59
